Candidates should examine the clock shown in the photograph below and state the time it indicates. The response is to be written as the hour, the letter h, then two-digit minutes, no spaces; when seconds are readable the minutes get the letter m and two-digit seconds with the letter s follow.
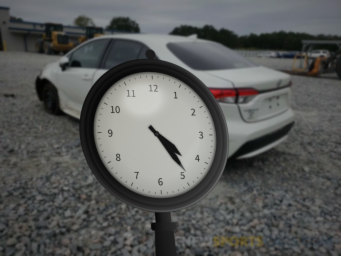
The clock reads 4h24
